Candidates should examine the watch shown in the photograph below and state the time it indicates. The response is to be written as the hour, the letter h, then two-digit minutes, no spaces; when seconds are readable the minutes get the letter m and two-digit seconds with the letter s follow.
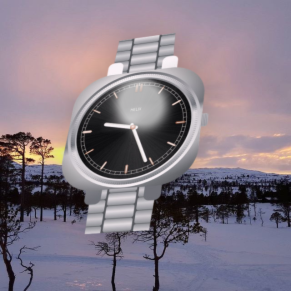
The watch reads 9h26
